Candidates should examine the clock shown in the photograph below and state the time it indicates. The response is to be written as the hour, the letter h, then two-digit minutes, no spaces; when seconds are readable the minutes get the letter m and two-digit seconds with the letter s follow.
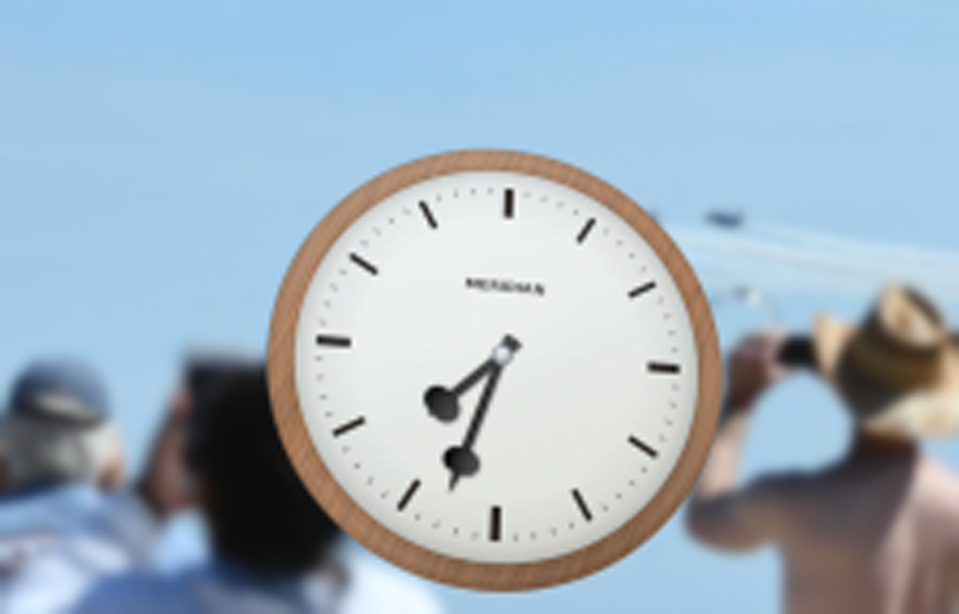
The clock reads 7h33
